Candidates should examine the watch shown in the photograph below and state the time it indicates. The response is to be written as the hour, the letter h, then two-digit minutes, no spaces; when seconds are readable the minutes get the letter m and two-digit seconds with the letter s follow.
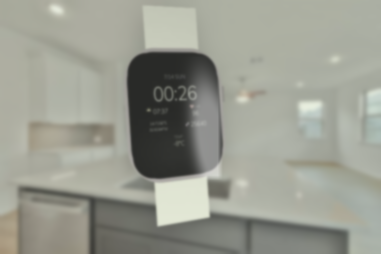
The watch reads 0h26
